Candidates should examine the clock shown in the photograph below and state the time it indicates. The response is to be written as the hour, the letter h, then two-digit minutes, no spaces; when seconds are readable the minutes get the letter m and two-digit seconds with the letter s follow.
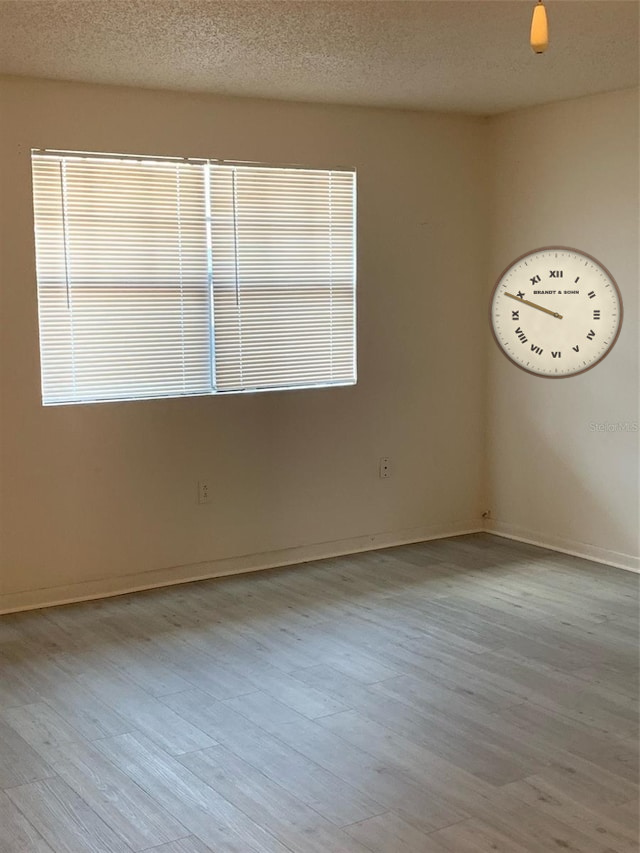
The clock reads 9h49
